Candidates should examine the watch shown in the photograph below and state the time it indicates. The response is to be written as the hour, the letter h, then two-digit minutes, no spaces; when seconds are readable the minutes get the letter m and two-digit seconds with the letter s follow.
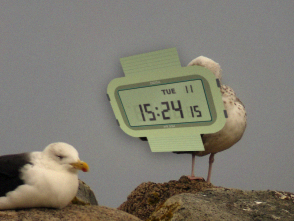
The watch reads 15h24m15s
